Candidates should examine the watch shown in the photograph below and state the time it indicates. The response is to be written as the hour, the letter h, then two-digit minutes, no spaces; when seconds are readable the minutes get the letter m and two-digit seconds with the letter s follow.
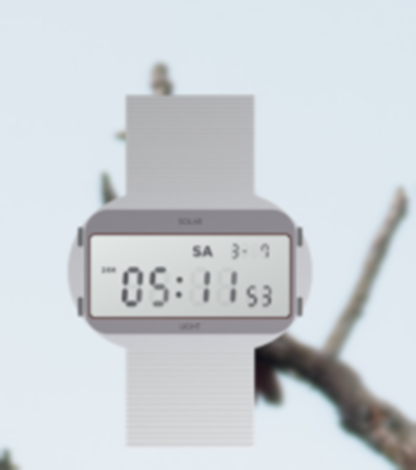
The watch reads 5h11m53s
